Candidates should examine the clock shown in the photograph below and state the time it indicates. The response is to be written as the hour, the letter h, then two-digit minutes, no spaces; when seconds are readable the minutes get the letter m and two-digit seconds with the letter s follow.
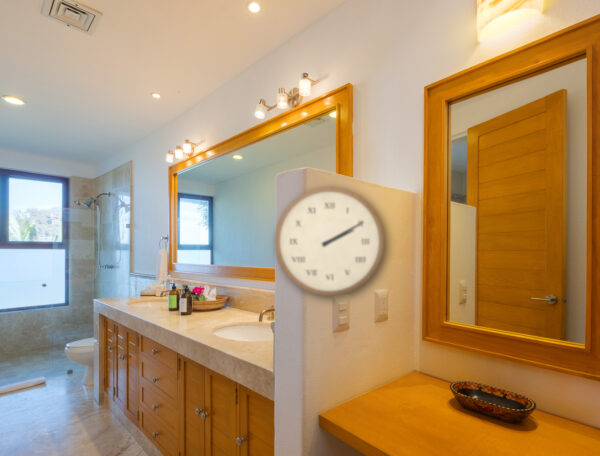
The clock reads 2h10
